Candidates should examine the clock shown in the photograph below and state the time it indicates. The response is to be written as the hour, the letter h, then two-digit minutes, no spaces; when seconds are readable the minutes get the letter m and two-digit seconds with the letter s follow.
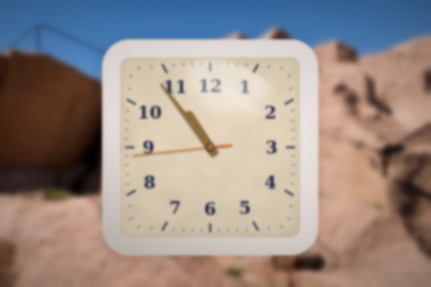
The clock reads 10h53m44s
